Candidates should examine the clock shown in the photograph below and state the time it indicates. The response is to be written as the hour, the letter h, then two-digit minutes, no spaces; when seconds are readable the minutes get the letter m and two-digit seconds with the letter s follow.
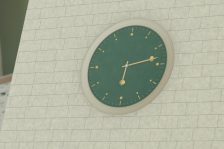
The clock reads 6h13
